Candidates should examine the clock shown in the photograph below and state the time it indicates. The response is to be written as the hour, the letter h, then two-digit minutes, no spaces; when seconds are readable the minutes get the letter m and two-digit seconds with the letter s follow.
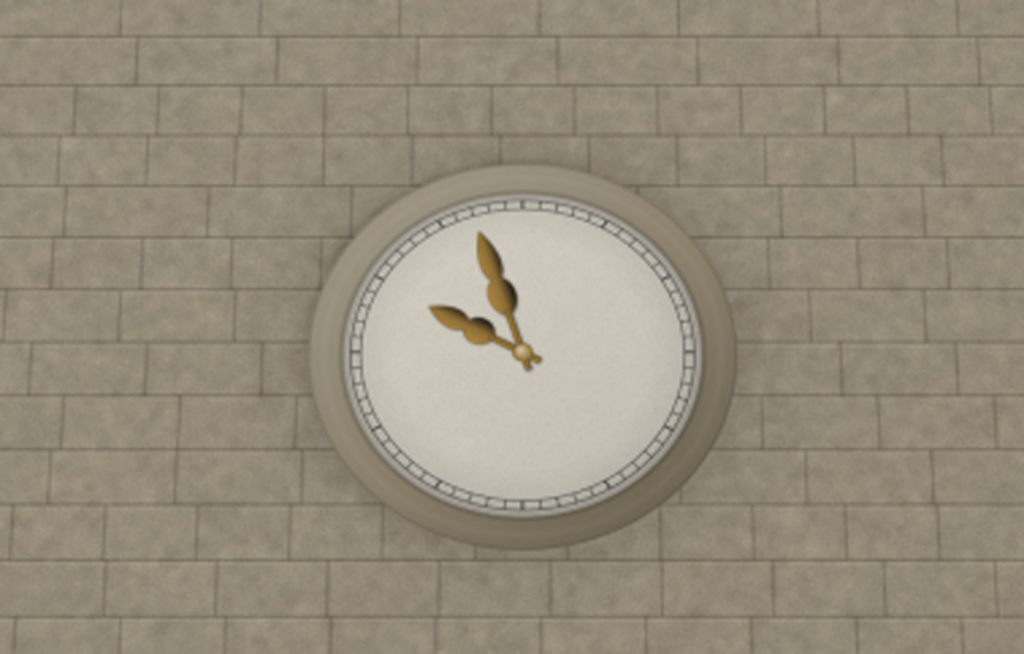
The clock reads 9h57
